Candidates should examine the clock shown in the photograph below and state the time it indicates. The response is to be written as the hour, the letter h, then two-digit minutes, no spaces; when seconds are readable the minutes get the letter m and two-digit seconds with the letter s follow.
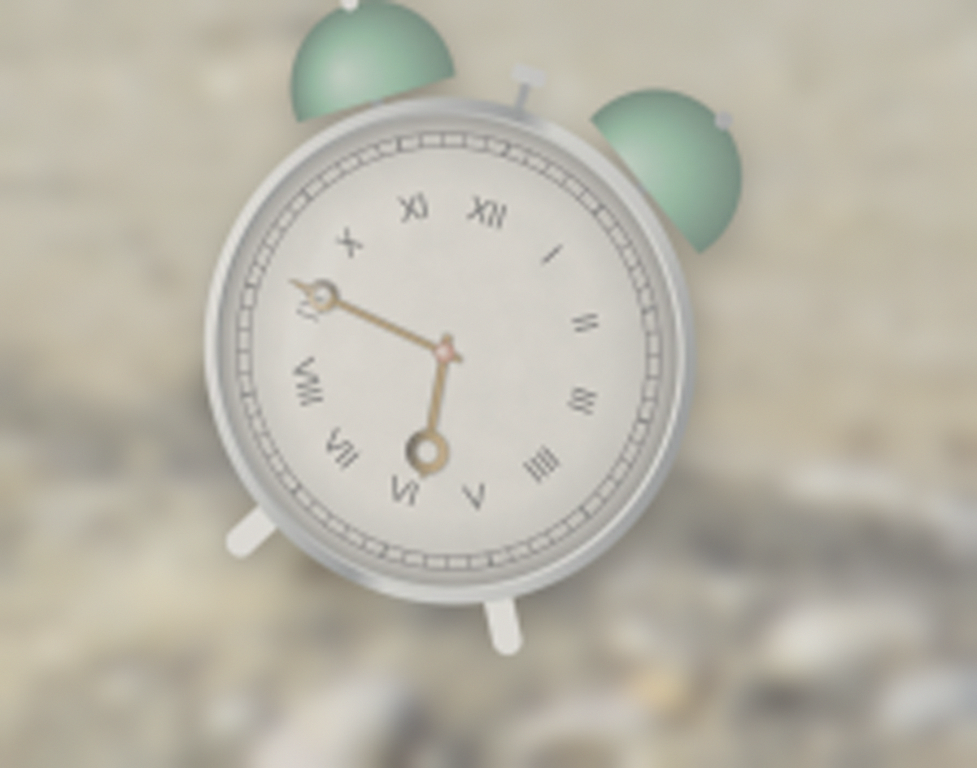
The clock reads 5h46
